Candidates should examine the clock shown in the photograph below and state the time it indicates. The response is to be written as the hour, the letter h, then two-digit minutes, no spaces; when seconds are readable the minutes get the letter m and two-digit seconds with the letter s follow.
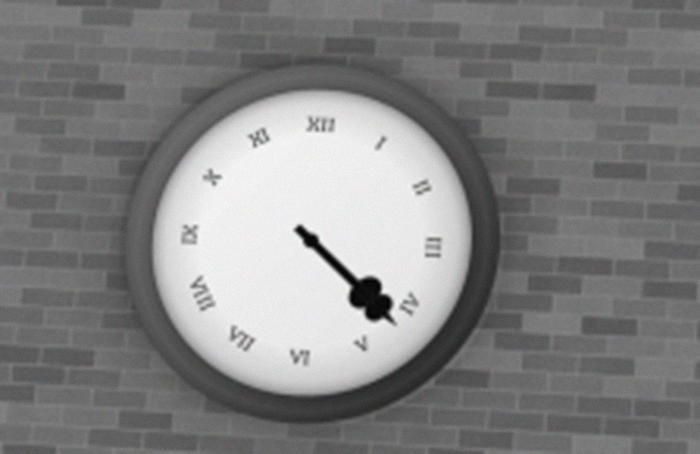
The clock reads 4h22
